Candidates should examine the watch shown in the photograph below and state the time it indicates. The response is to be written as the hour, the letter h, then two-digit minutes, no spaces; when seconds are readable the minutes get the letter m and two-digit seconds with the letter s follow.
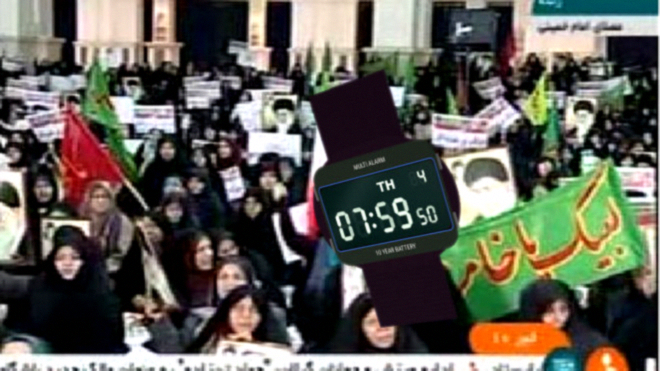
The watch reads 7h59m50s
